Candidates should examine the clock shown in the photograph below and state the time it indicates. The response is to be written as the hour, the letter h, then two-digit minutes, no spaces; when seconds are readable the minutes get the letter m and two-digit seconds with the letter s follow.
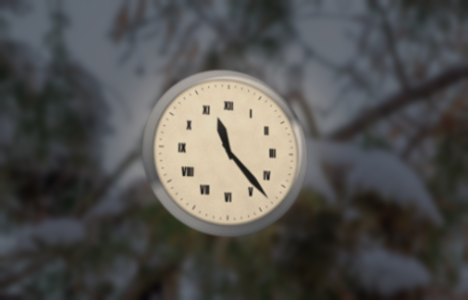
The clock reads 11h23
